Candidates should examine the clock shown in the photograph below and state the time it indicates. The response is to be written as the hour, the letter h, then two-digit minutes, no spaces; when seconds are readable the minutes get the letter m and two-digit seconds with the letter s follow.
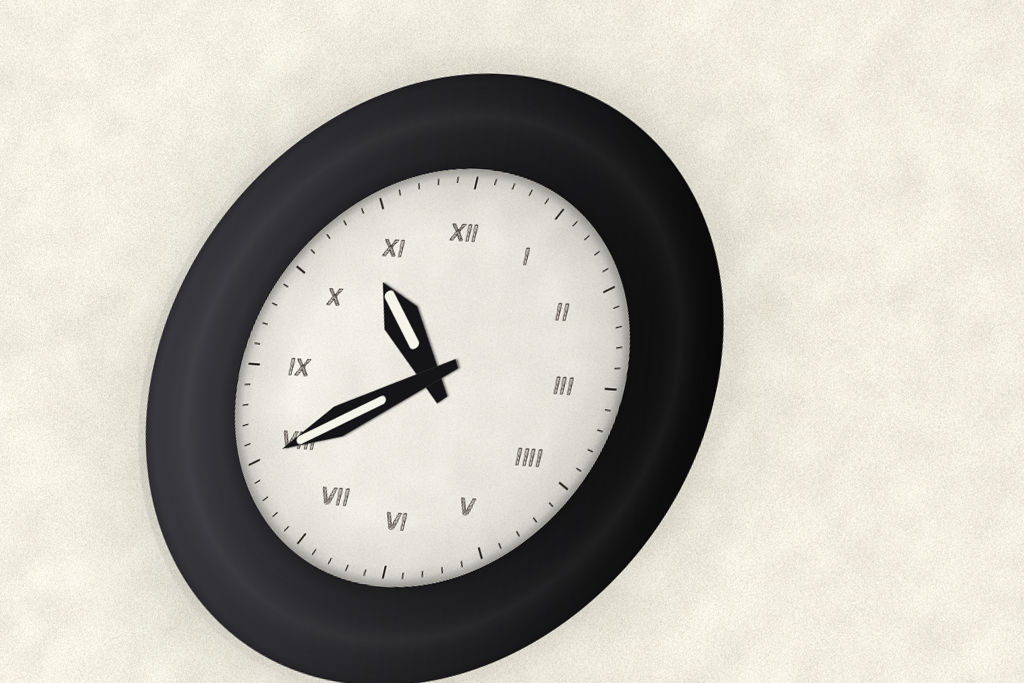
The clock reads 10h40
